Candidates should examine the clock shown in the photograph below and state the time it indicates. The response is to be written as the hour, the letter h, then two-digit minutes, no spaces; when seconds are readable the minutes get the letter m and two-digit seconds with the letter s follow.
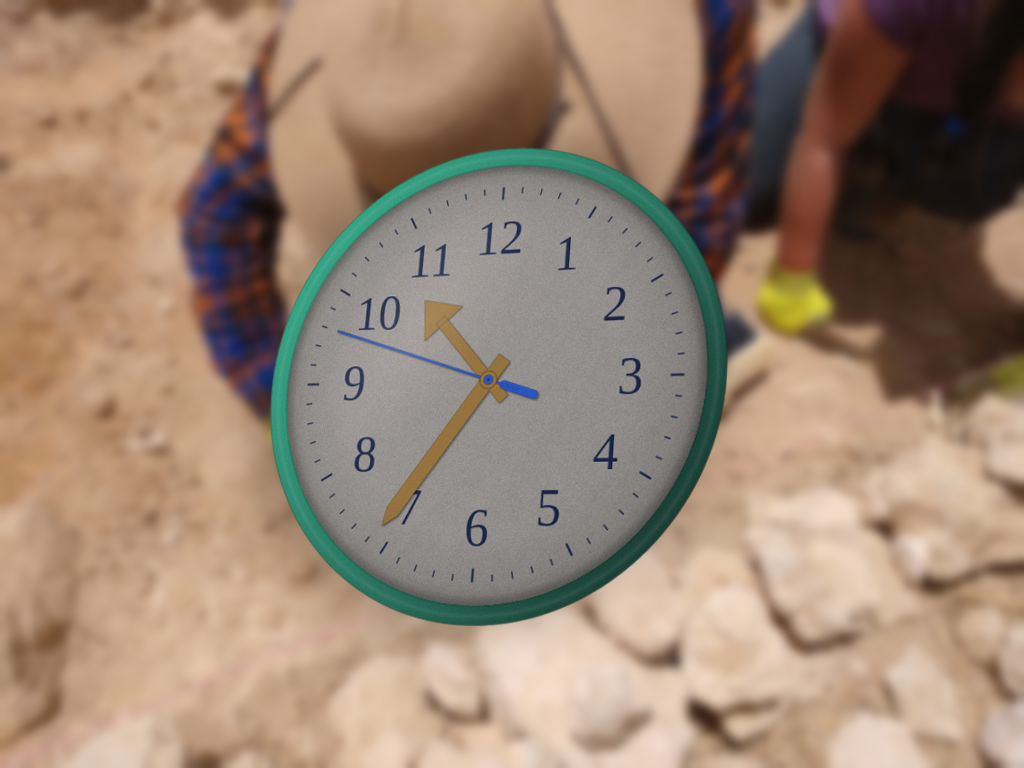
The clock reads 10h35m48s
